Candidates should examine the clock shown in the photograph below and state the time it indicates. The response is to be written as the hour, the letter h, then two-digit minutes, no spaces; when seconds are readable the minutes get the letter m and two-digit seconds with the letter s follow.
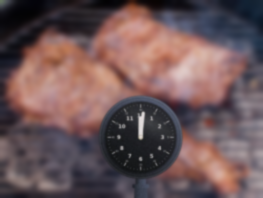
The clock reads 12h01
